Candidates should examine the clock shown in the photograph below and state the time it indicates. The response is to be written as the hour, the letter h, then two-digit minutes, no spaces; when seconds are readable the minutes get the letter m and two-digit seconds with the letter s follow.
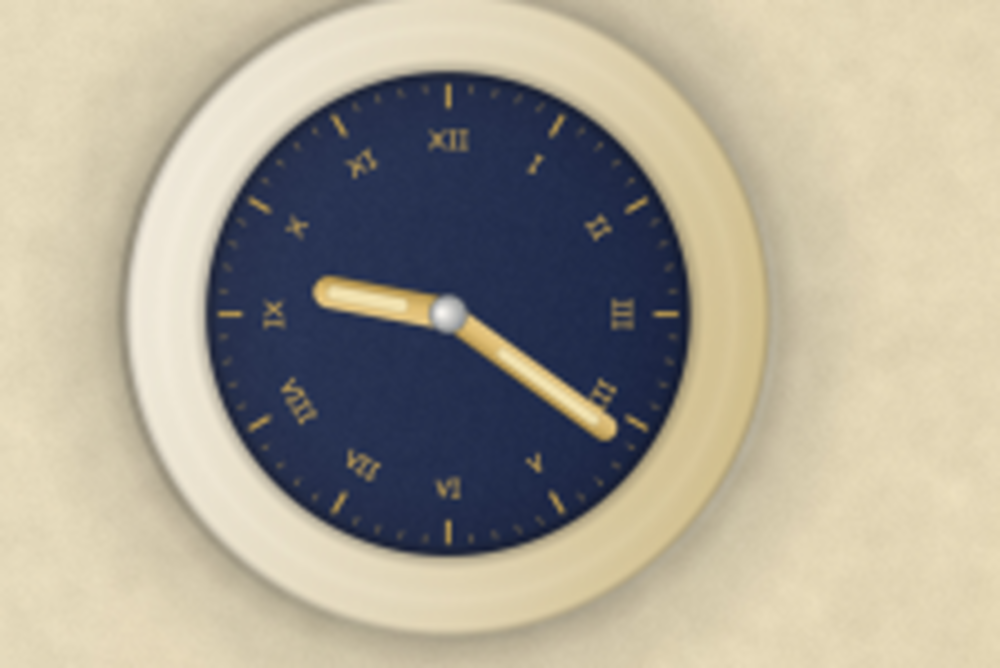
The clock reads 9h21
